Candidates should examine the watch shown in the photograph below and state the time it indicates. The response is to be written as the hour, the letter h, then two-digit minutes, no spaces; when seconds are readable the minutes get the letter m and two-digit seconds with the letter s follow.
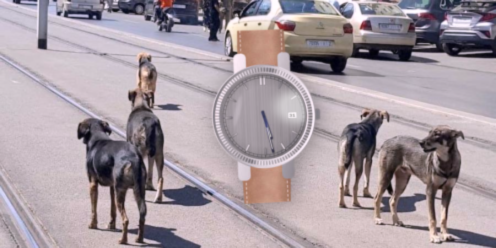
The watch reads 5h28
